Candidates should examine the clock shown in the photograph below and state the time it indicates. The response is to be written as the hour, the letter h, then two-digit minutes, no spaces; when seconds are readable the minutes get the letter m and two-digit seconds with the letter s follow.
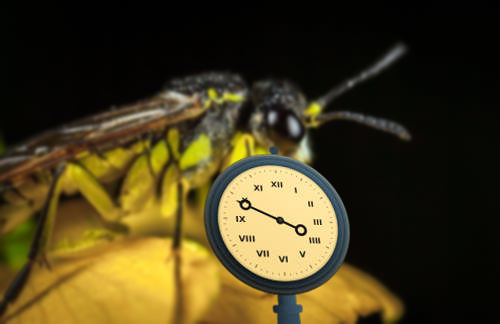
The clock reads 3h49
